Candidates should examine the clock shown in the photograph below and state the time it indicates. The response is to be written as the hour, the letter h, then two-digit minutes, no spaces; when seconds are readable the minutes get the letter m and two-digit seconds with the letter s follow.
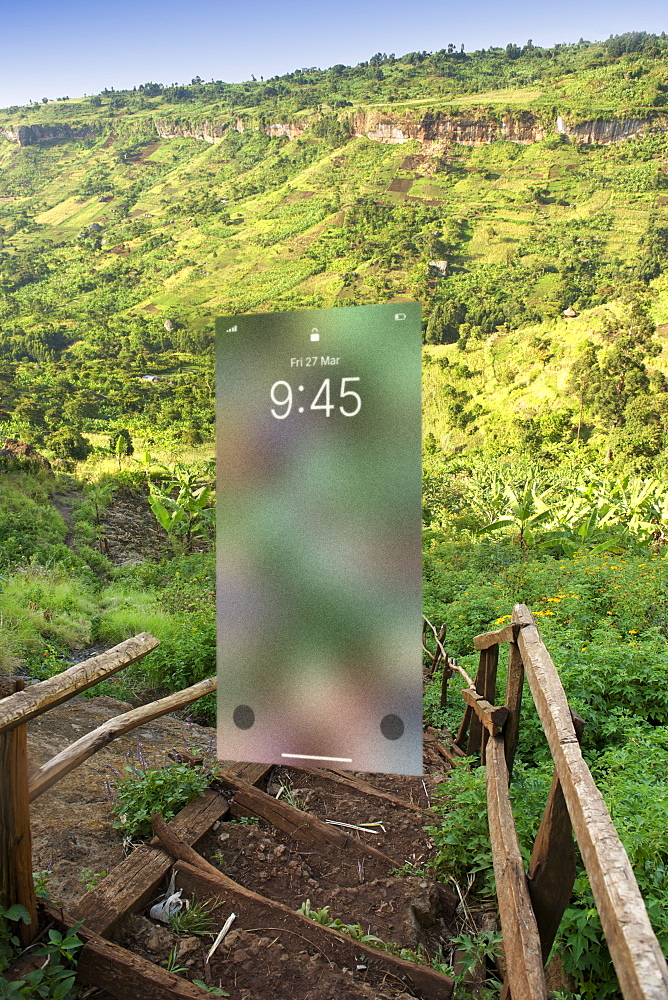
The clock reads 9h45
